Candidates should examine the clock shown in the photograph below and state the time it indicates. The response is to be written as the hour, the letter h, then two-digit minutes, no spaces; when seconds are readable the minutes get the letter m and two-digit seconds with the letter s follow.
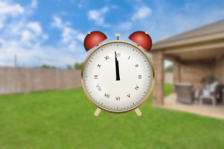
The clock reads 11h59
